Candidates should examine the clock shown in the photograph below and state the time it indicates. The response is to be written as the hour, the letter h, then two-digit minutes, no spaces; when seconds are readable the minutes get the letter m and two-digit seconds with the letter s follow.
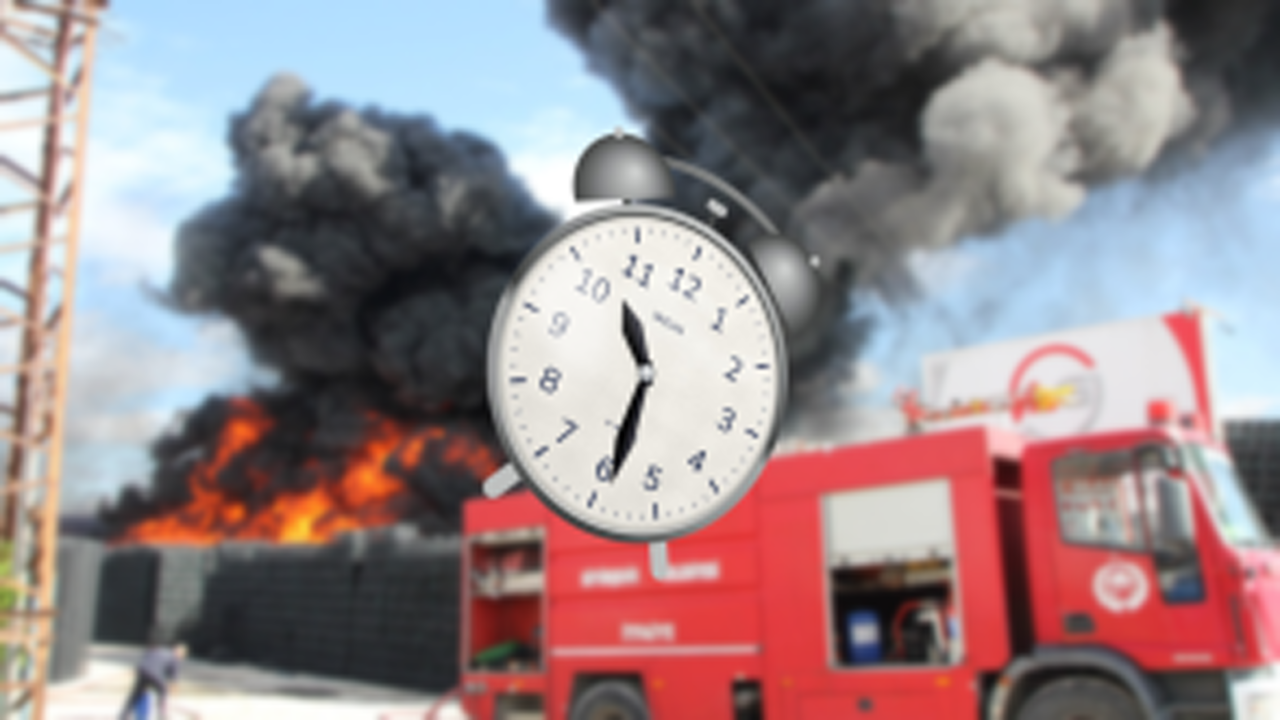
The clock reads 10h29
